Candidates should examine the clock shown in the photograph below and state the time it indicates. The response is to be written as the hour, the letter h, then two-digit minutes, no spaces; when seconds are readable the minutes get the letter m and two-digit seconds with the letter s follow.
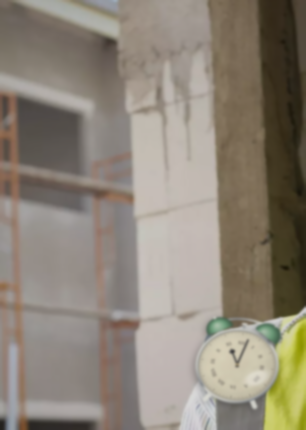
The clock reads 11h02
